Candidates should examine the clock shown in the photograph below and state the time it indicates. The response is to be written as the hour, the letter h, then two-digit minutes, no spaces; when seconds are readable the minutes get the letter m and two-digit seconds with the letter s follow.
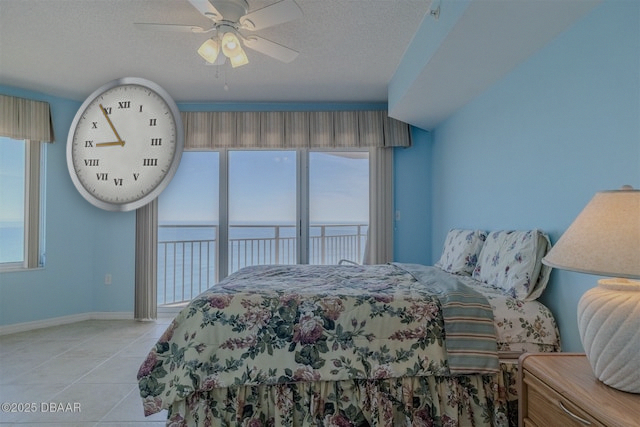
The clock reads 8h54
